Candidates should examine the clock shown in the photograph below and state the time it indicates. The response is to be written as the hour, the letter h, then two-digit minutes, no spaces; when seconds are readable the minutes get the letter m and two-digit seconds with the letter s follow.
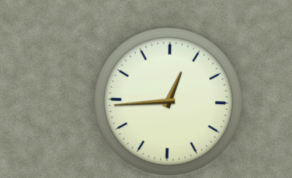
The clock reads 12h44
